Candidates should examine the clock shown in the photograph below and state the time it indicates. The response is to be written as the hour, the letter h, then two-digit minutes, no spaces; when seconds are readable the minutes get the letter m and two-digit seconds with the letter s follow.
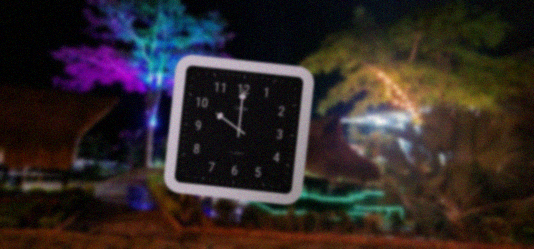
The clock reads 10h00
